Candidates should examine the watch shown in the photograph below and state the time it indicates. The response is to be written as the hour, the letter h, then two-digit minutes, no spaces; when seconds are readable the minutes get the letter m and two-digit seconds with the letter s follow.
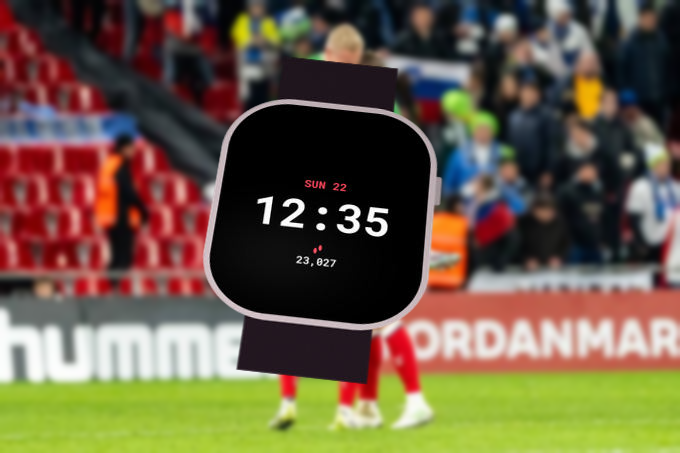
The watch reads 12h35
